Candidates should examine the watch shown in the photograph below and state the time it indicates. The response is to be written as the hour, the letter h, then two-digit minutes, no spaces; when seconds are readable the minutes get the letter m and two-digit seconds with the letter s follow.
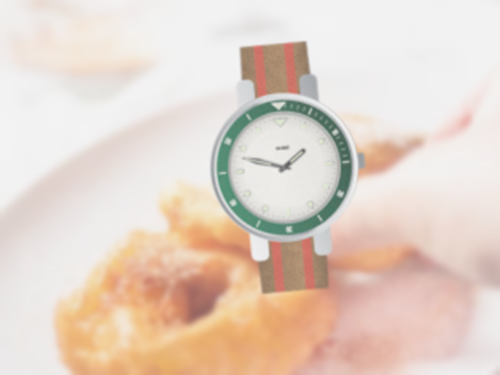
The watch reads 1h48
